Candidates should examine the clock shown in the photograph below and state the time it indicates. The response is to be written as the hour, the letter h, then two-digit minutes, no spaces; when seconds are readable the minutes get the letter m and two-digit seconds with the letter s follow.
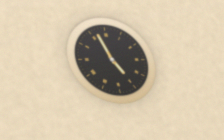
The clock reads 4h57
